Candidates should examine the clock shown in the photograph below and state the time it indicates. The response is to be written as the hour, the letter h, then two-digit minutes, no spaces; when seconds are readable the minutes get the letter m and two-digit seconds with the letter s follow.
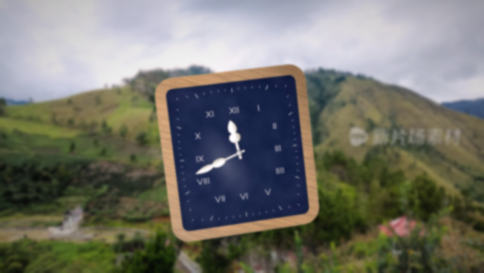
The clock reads 11h42
